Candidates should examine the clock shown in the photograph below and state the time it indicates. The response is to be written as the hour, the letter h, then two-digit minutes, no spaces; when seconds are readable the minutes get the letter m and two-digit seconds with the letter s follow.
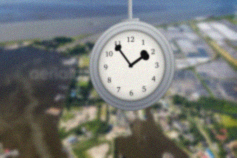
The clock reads 1h54
